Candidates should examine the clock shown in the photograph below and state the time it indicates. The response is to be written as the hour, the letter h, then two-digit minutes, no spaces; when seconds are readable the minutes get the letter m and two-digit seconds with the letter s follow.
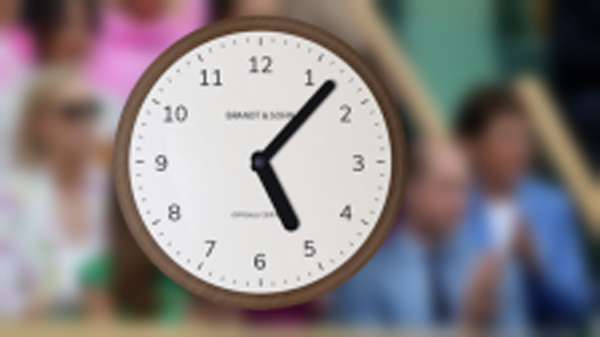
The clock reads 5h07
